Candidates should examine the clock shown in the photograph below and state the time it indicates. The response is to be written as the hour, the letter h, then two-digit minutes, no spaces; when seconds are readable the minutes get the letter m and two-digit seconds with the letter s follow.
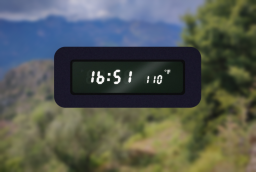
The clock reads 16h51
